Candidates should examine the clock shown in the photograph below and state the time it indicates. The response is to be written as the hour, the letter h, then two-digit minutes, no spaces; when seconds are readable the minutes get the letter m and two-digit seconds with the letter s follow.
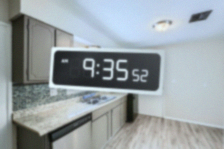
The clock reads 9h35m52s
